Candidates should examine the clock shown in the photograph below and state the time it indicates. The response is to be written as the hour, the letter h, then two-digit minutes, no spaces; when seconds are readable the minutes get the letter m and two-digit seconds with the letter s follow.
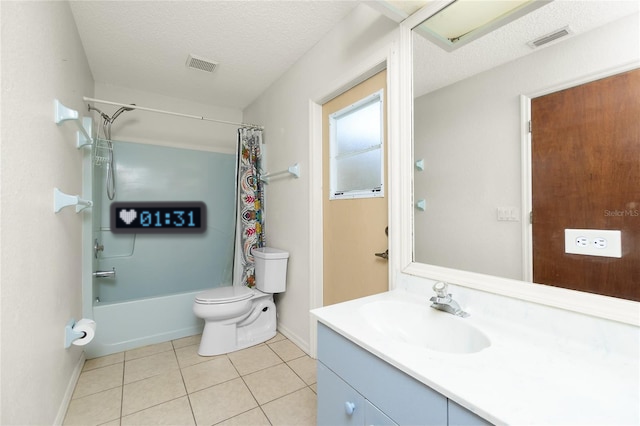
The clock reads 1h31
